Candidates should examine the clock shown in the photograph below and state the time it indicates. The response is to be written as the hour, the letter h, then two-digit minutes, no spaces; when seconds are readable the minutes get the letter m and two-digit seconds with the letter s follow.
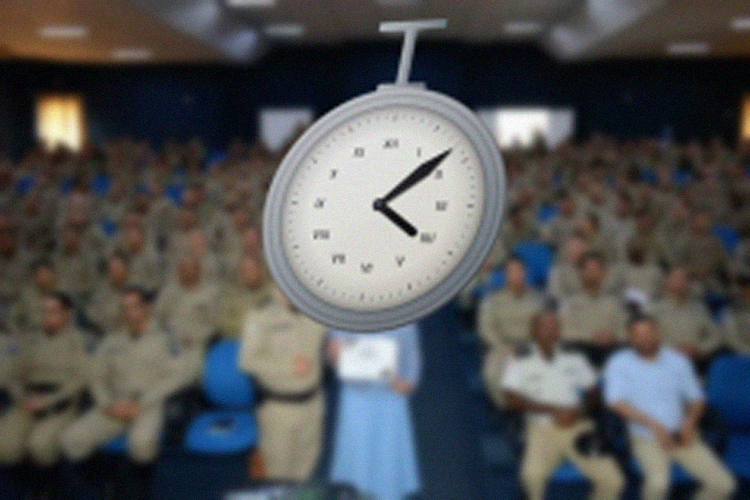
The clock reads 4h08
